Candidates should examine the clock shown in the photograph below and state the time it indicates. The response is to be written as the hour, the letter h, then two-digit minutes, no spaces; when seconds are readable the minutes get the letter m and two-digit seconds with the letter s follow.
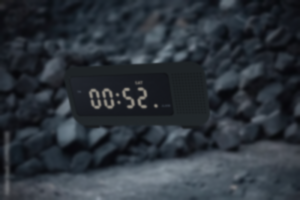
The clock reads 0h52
